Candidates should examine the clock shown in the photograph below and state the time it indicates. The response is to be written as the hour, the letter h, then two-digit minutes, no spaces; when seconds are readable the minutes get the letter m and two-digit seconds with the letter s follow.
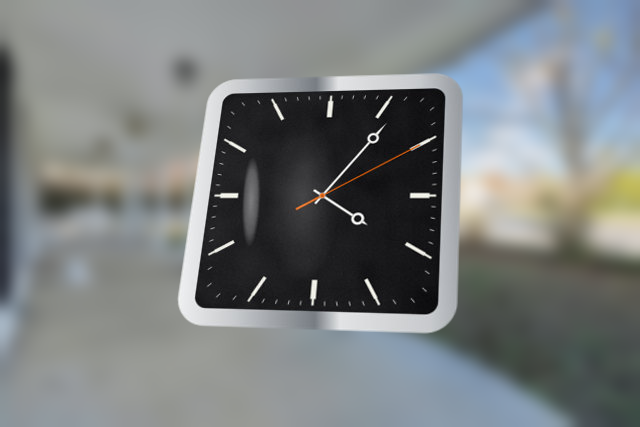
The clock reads 4h06m10s
